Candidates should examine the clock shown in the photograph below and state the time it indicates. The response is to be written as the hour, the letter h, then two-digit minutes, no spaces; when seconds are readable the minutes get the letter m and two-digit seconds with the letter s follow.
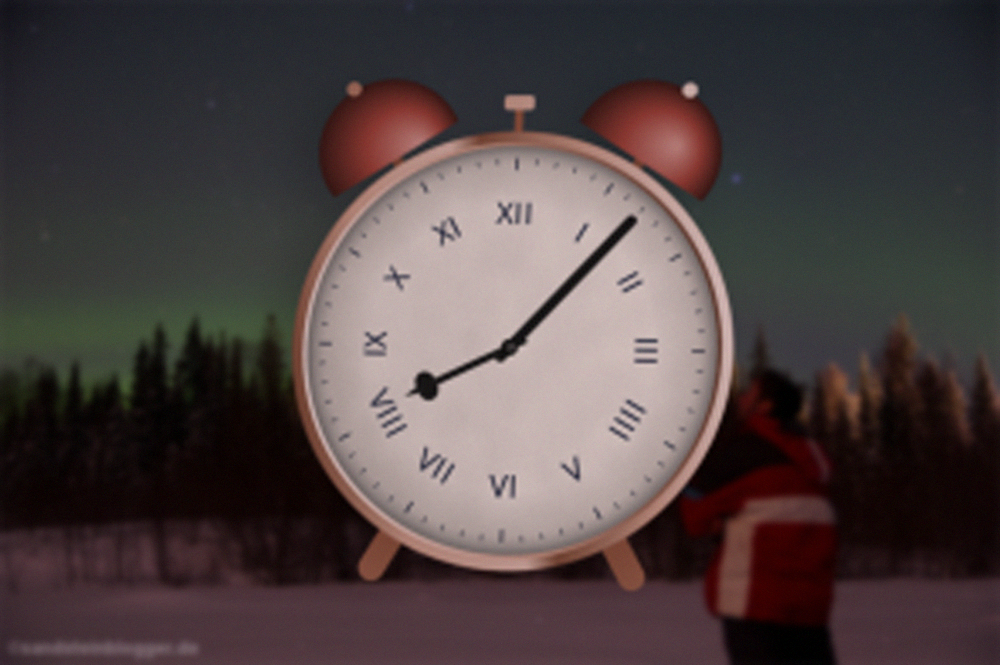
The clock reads 8h07
